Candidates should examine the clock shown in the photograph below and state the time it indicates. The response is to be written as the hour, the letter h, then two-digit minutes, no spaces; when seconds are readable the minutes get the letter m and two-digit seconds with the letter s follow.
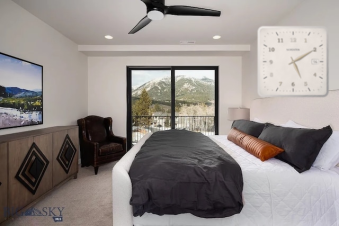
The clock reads 5h10
